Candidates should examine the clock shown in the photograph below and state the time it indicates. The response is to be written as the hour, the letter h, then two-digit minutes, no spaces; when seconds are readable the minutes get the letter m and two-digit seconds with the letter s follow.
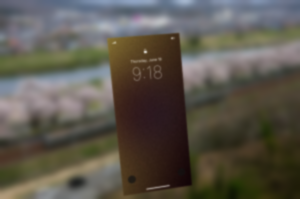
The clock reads 9h18
